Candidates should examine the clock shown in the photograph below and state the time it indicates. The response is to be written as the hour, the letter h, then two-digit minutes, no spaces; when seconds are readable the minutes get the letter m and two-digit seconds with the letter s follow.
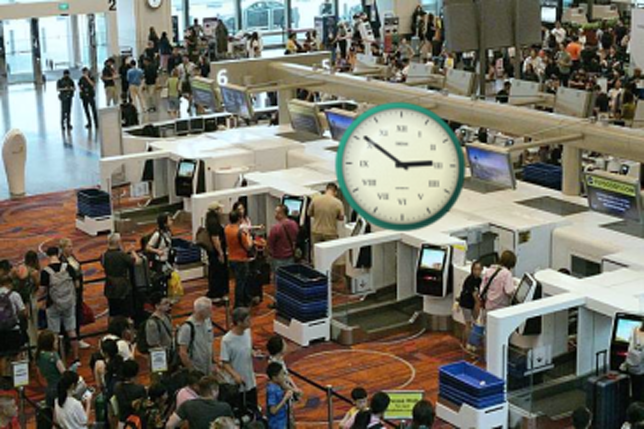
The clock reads 2h51
